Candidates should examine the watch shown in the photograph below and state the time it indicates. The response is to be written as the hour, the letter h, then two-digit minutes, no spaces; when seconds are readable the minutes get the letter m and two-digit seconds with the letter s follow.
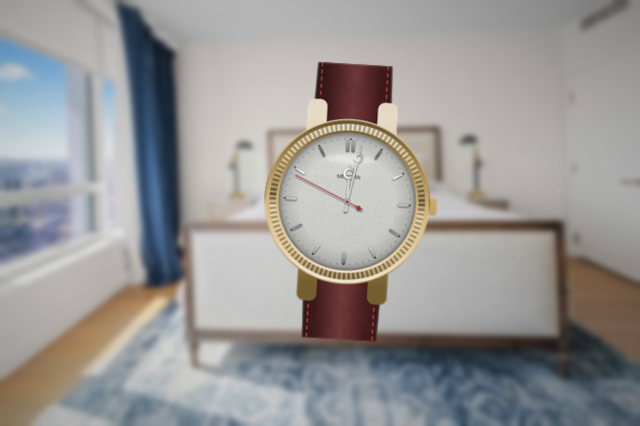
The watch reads 12h01m49s
